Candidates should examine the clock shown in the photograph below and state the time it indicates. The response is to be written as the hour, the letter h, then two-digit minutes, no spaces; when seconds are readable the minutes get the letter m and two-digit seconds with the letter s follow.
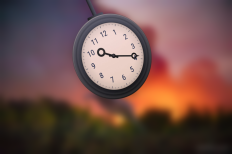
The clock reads 10h19
